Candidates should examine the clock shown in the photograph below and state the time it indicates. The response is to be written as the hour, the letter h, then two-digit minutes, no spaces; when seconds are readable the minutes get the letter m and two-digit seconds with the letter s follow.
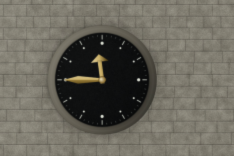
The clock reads 11h45
